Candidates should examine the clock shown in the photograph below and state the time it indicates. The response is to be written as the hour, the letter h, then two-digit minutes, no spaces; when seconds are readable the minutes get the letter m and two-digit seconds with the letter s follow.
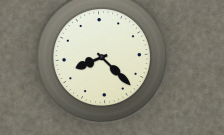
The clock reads 8h23
